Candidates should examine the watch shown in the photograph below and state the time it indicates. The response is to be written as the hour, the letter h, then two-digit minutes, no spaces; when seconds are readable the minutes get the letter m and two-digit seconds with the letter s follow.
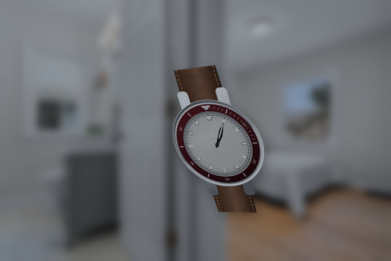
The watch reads 1h05
